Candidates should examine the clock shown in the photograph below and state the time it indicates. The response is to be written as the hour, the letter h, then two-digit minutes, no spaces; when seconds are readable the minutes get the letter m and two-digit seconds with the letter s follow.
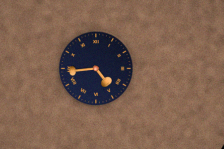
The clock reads 4h44
